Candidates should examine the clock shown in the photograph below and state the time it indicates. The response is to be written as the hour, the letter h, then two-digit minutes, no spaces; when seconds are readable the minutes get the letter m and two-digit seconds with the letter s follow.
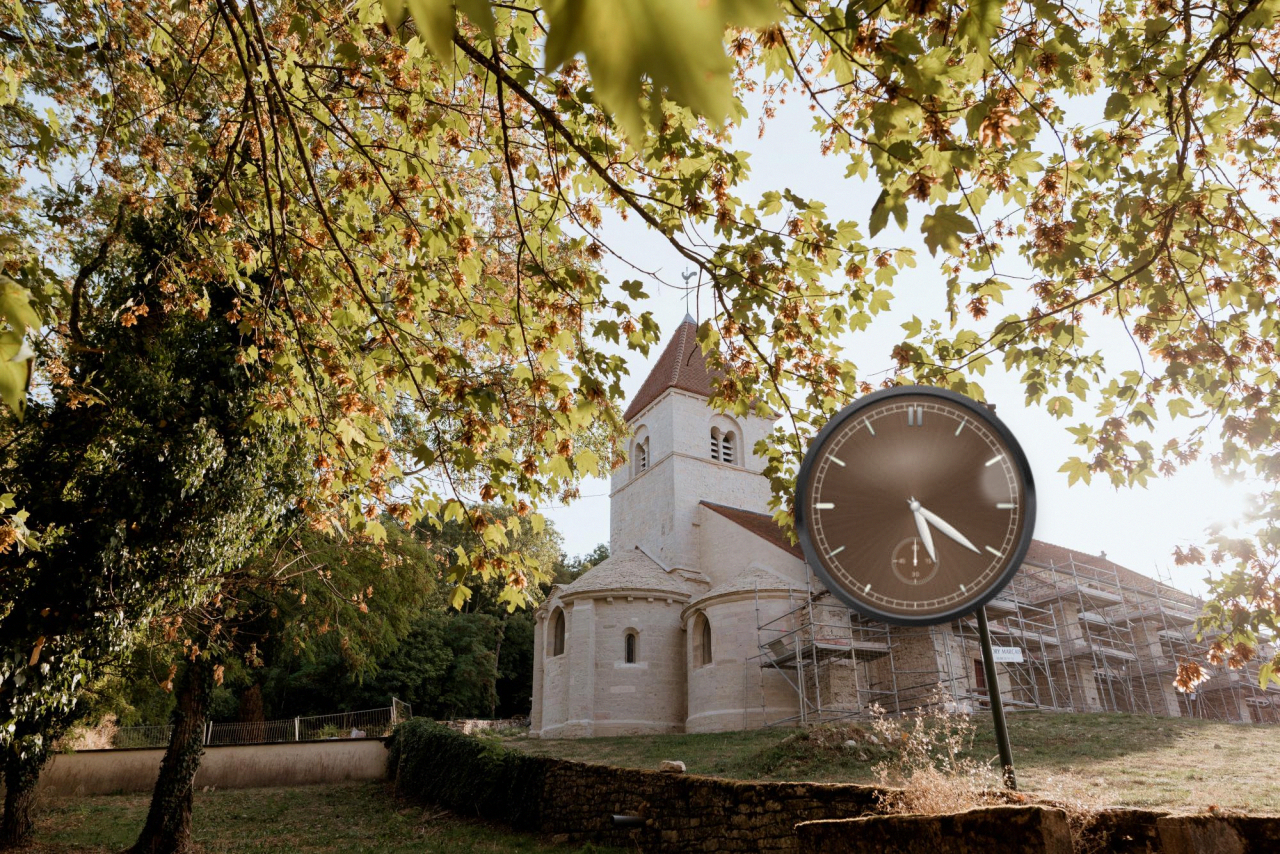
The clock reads 5h21
